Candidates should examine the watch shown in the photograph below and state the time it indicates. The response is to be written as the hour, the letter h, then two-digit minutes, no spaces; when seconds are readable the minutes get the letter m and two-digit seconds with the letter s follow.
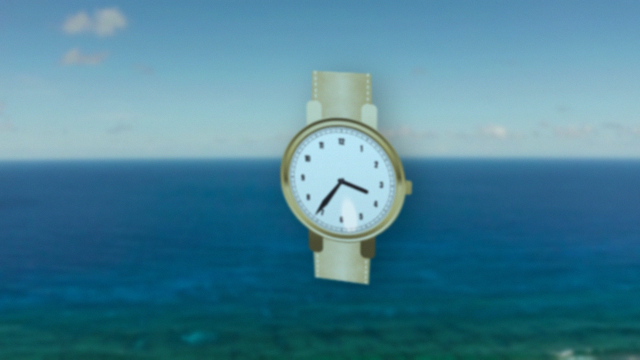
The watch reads 3h36
